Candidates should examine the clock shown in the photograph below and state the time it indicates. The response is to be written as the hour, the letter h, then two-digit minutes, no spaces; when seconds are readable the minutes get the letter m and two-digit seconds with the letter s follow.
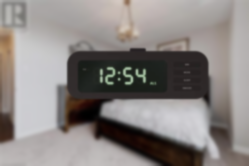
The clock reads 12h54
